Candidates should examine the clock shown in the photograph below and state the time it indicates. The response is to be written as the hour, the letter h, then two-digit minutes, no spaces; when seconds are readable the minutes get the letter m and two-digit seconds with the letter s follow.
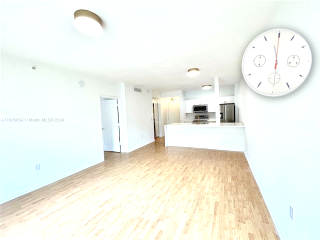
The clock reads 11h30
